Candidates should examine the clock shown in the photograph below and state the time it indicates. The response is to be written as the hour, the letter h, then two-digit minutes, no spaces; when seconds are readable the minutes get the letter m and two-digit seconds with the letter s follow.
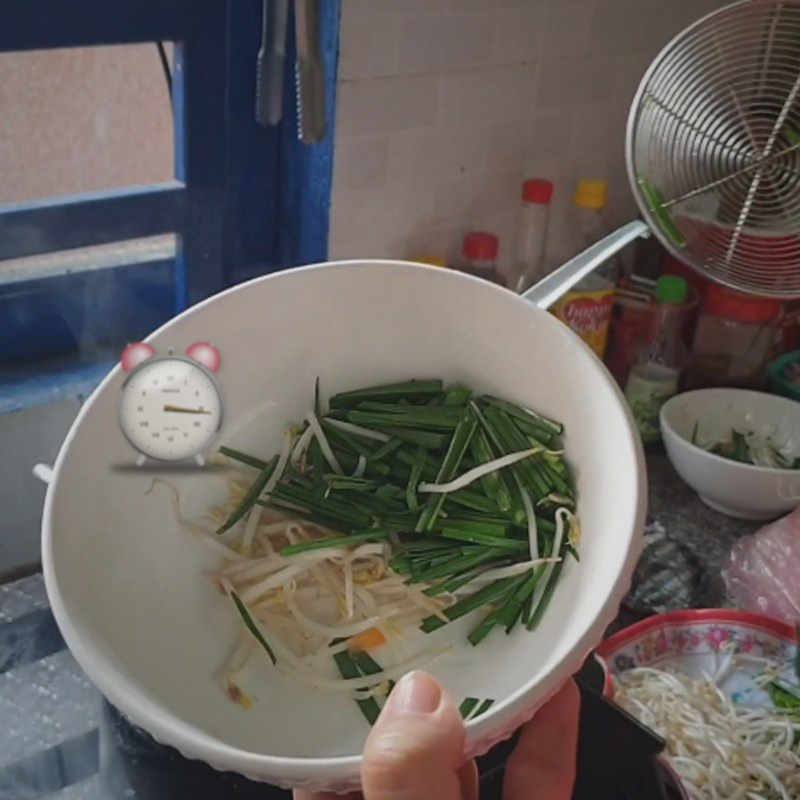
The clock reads 3h16
